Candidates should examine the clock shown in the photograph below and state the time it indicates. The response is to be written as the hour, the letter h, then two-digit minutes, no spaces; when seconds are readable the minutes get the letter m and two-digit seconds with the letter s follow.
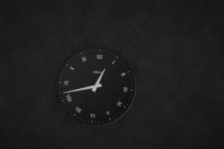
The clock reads 12h42
